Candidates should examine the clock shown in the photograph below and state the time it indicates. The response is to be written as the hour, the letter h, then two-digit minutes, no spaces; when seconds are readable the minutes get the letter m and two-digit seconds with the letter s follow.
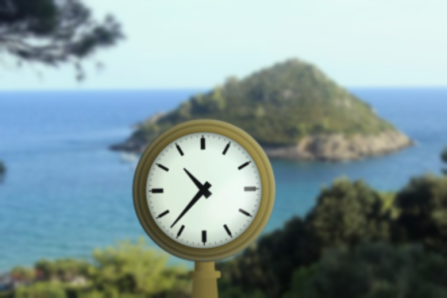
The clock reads 10h37
